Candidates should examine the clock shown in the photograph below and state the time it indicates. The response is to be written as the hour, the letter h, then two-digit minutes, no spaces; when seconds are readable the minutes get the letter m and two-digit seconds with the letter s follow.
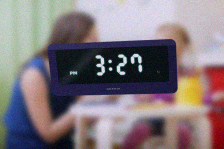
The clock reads 3h27
